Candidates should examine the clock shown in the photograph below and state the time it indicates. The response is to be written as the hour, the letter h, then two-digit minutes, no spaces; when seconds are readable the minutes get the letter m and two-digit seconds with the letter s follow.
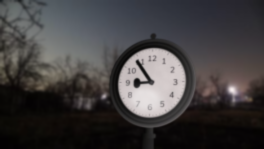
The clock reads 8h54
